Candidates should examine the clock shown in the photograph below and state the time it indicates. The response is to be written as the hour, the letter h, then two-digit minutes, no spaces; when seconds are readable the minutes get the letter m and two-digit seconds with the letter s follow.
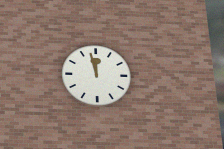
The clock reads 11h58
